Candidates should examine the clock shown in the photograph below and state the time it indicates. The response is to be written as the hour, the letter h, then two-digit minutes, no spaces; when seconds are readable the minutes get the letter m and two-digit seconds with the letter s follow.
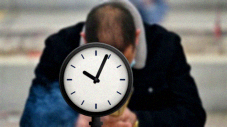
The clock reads 10h04
